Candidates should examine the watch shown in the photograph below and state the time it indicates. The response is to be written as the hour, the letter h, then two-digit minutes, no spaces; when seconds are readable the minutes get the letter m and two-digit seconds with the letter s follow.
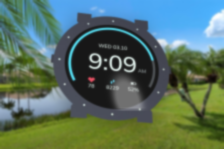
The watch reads 9h09
